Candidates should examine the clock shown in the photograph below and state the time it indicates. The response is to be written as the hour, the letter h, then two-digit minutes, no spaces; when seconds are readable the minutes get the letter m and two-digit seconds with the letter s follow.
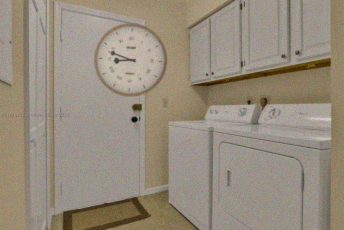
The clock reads 8h48
